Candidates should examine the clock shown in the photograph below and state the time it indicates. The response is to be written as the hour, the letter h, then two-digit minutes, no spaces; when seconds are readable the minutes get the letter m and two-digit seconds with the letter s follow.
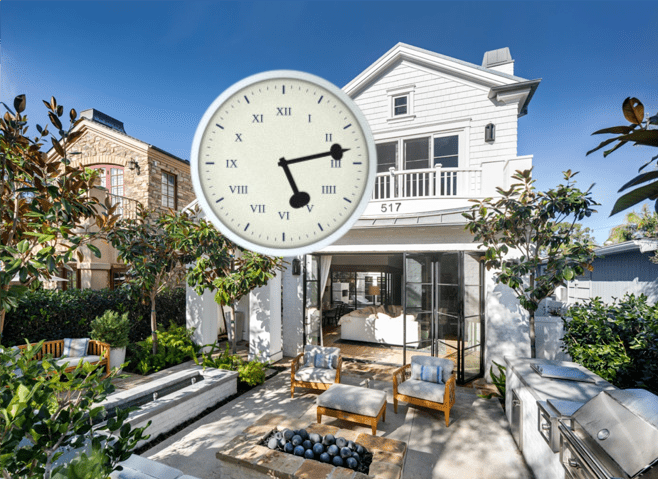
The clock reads 5h13
